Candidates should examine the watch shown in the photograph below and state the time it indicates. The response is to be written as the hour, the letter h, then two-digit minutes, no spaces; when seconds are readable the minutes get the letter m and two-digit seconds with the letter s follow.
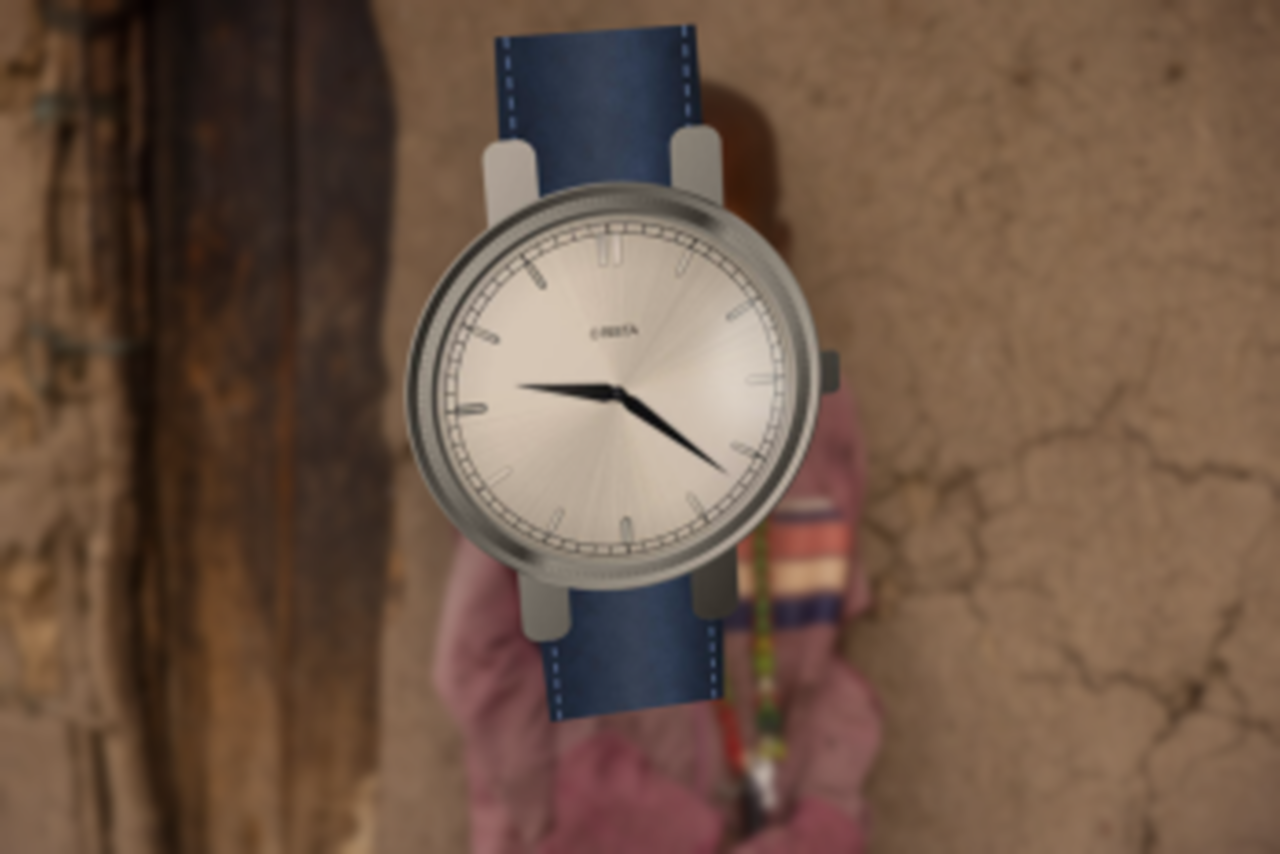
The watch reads 9h22
